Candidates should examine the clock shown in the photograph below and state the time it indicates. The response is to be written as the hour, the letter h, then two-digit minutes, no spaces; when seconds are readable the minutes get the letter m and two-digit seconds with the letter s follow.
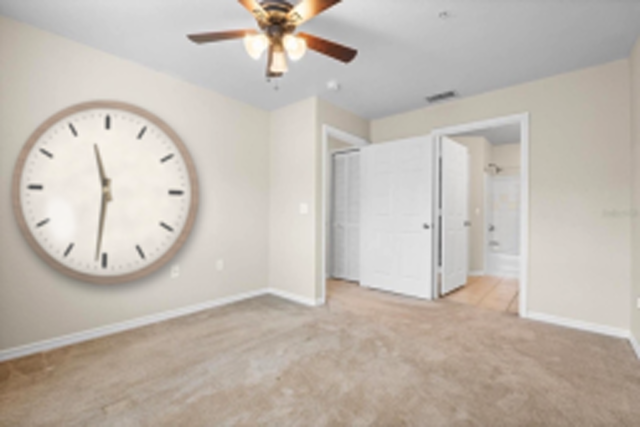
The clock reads 11h31
